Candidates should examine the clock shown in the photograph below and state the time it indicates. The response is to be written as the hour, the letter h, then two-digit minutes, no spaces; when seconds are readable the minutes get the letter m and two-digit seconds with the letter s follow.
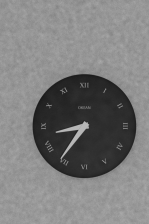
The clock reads 8h36
